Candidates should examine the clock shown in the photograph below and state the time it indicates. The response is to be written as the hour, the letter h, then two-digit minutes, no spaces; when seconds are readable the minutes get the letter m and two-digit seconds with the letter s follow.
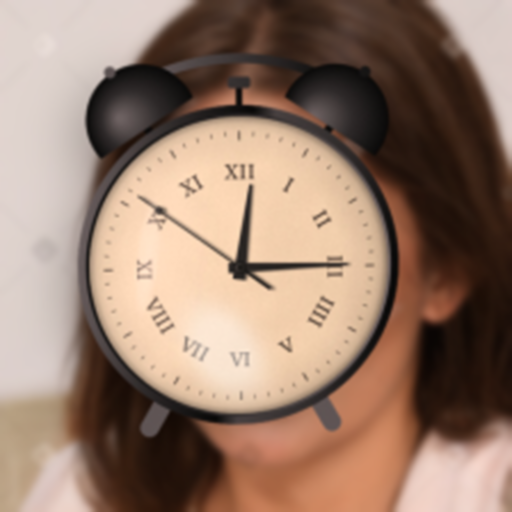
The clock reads 12h14m51s
